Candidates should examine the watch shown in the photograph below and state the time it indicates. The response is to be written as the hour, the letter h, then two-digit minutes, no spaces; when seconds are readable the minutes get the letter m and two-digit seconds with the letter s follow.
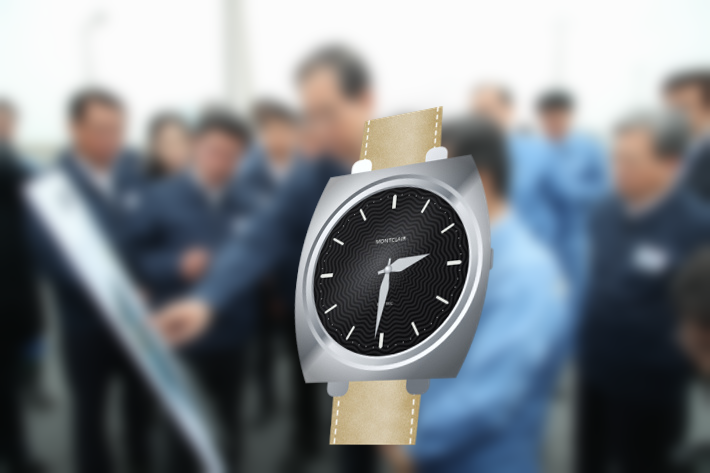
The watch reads 2h31
